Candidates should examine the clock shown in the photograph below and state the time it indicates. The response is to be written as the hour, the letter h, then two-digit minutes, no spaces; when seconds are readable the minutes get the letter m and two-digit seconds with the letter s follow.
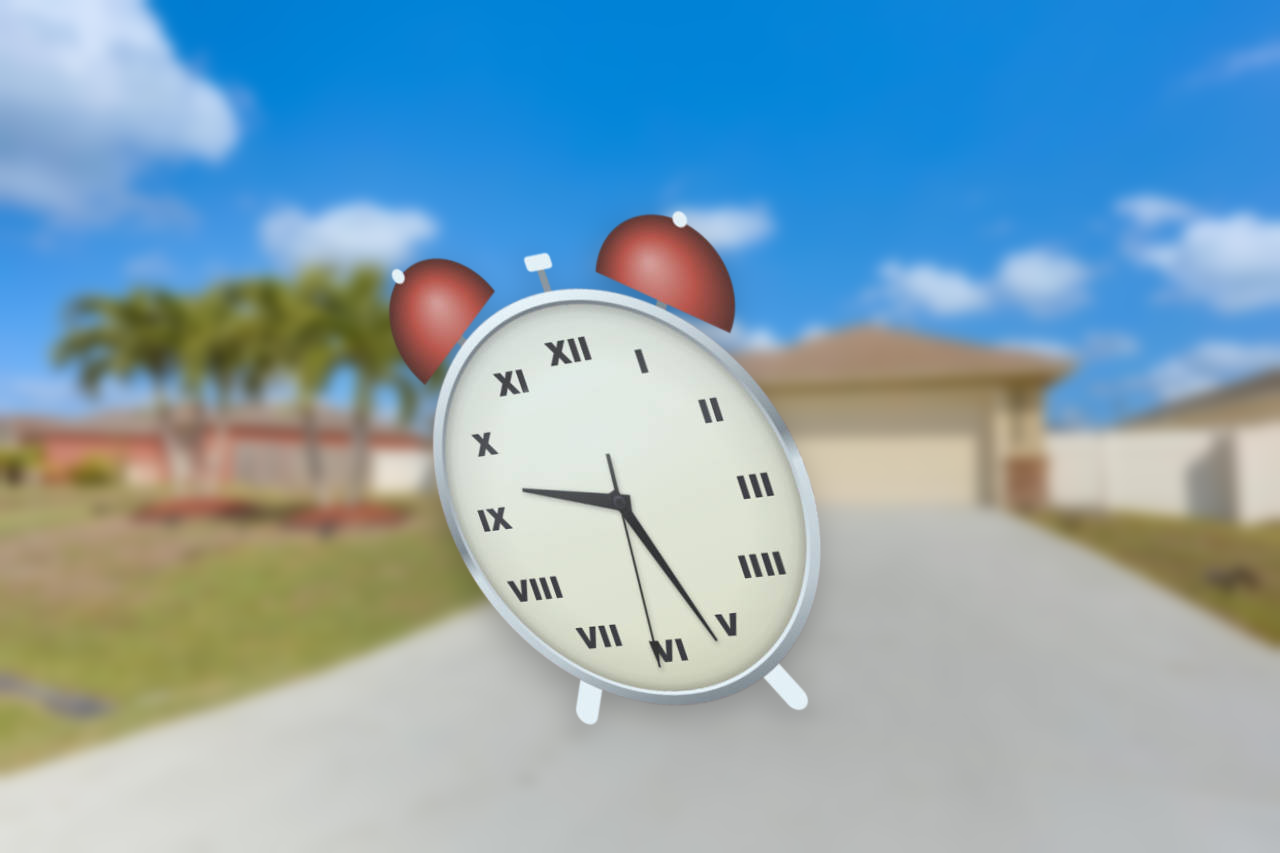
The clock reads 9h26m31s
